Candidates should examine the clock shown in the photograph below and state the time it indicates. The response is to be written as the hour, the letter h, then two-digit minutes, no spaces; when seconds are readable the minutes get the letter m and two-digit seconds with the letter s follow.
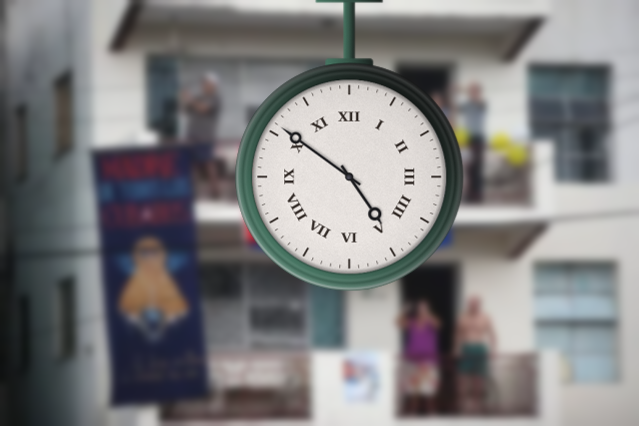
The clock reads 4h51
